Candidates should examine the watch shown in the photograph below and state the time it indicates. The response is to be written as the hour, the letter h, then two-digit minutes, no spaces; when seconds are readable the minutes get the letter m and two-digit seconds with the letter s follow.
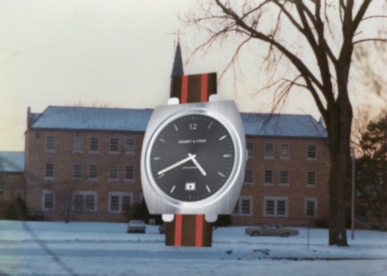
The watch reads 4h41
